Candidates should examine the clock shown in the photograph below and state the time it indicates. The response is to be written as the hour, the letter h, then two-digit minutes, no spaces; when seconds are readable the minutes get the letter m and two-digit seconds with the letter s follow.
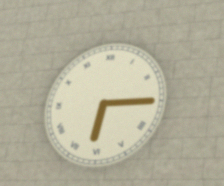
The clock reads 6h15
